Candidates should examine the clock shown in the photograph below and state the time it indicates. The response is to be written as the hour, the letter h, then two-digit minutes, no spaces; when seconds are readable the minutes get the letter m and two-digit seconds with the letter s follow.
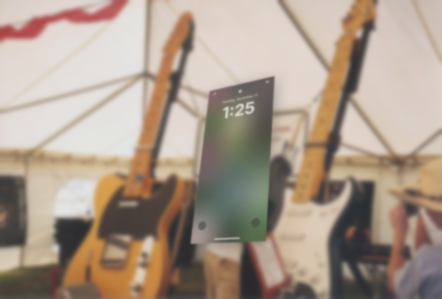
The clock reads 1h25
